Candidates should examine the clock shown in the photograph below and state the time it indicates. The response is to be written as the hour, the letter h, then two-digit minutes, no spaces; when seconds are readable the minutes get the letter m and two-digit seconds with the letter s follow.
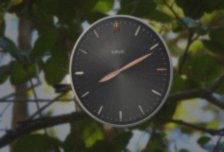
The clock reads 8h11
